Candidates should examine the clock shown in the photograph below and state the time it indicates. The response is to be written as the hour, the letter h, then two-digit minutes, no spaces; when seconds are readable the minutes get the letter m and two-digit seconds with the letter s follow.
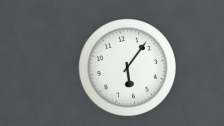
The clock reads 6h08
